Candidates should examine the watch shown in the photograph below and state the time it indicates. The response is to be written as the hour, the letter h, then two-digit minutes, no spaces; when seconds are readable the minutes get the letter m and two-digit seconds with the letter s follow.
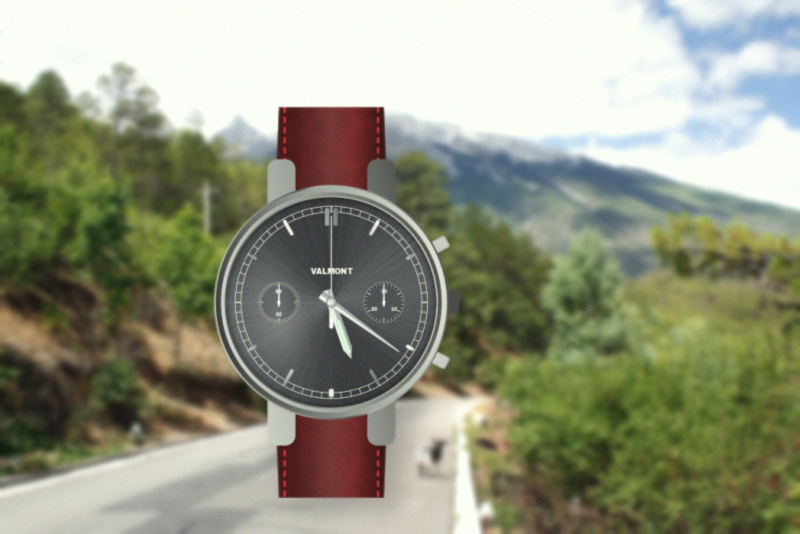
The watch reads 5h21
